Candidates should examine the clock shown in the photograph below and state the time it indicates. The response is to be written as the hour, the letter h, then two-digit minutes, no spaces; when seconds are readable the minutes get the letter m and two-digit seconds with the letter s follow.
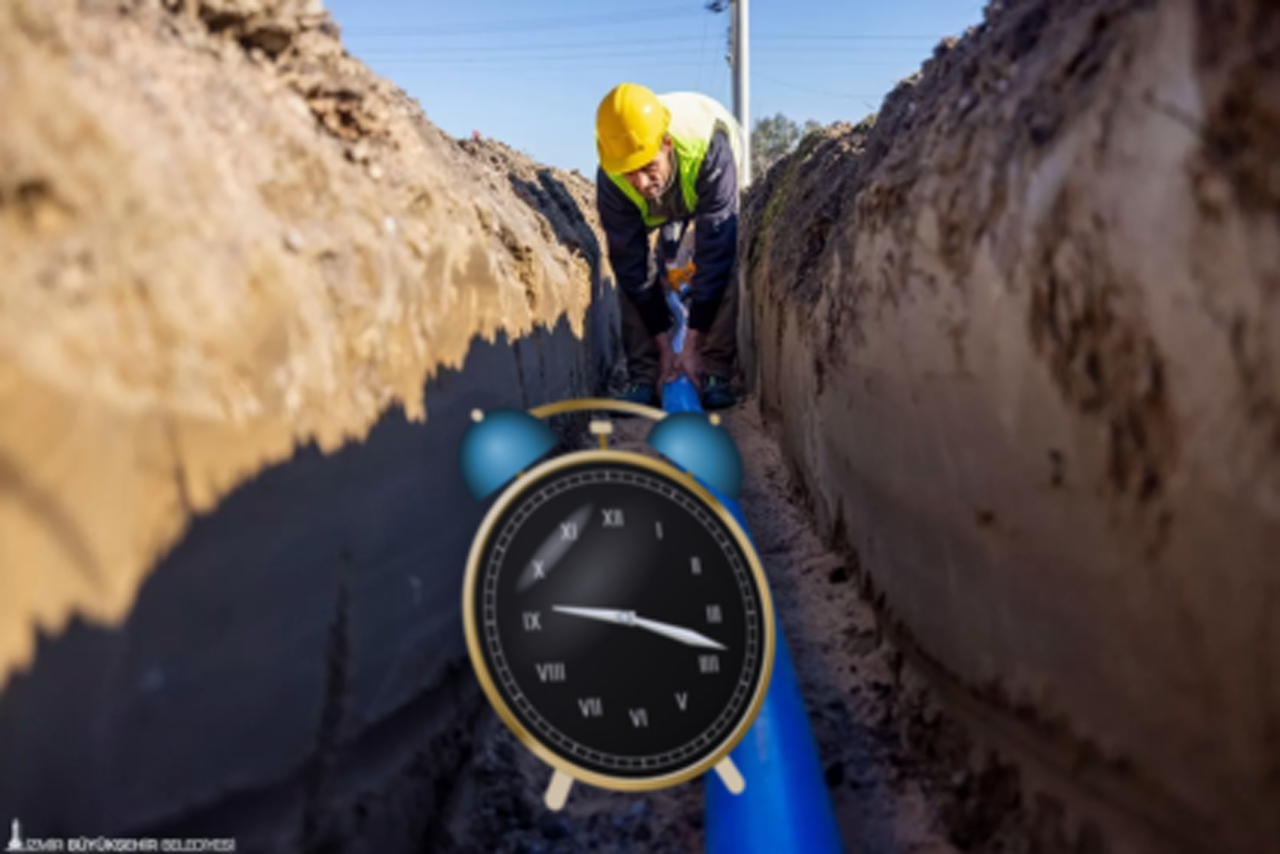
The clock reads 9h18
